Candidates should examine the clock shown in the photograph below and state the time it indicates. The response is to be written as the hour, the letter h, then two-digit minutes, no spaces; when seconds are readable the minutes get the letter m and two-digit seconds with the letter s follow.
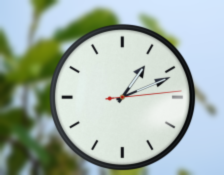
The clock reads 1h11m14s
